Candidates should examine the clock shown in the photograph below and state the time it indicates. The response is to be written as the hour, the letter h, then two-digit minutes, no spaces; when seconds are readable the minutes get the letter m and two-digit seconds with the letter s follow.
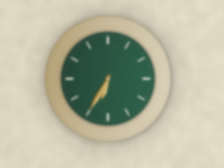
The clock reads 6h35
